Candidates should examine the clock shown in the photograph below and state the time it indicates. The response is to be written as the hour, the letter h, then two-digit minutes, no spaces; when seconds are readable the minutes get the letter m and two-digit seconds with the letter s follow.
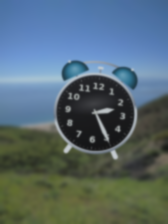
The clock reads 2h25
